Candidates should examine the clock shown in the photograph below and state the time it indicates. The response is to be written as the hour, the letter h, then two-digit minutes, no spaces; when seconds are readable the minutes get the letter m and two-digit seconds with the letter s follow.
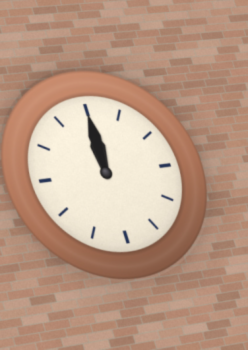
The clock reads 12h00
